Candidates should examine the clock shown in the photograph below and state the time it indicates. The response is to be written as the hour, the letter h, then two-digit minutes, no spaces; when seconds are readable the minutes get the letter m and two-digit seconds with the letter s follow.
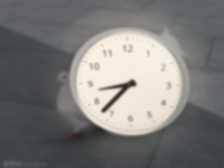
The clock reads 8h37
